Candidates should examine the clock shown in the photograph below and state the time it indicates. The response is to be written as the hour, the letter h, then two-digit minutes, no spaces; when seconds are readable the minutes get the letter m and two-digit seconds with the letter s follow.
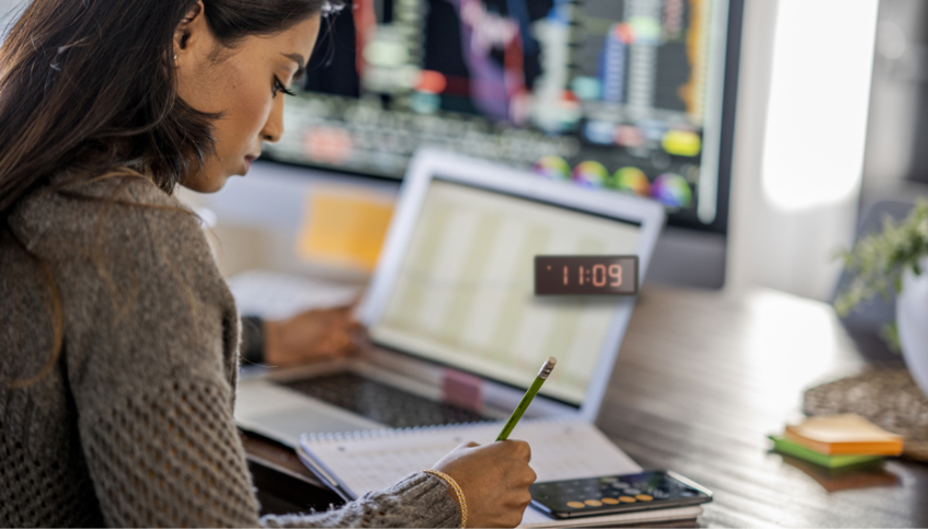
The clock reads 11h09
